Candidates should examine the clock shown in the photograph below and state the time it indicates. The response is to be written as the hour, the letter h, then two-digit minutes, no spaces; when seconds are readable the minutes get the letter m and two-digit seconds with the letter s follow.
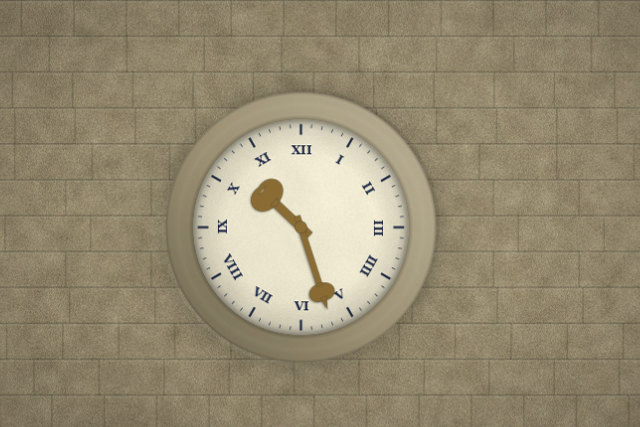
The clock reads 10h27
